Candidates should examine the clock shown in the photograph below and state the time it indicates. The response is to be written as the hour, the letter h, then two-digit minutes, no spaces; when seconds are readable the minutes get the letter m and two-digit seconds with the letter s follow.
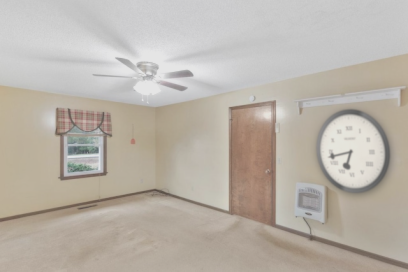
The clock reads 6h43
